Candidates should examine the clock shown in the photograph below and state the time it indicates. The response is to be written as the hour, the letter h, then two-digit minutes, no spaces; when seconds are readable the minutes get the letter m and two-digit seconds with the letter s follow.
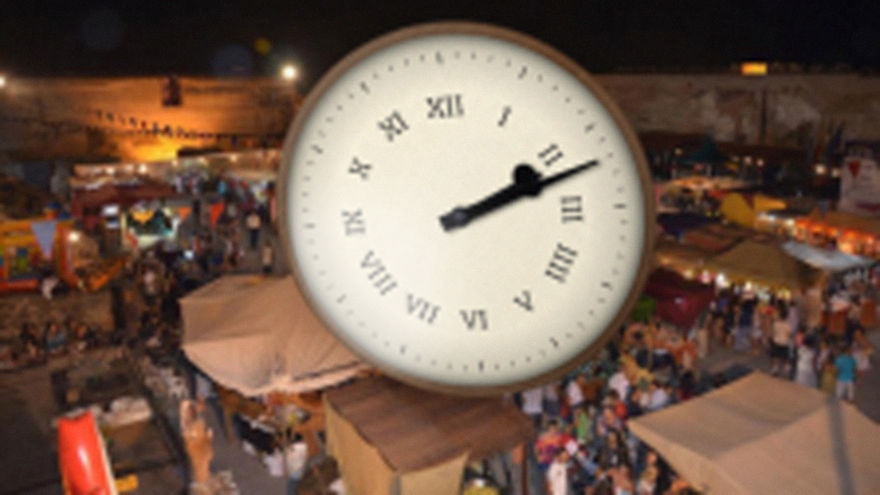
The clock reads 2h12
